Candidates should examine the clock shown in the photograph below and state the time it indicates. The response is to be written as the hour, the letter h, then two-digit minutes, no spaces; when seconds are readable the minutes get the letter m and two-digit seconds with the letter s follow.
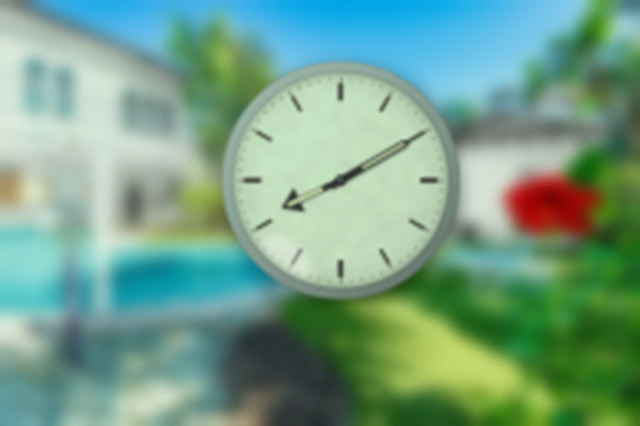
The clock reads 8h10
